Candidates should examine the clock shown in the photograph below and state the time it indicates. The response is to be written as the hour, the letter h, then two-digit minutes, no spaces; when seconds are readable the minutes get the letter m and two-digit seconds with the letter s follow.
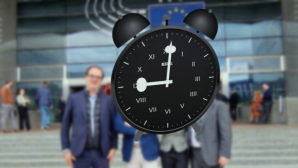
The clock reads 9h01
